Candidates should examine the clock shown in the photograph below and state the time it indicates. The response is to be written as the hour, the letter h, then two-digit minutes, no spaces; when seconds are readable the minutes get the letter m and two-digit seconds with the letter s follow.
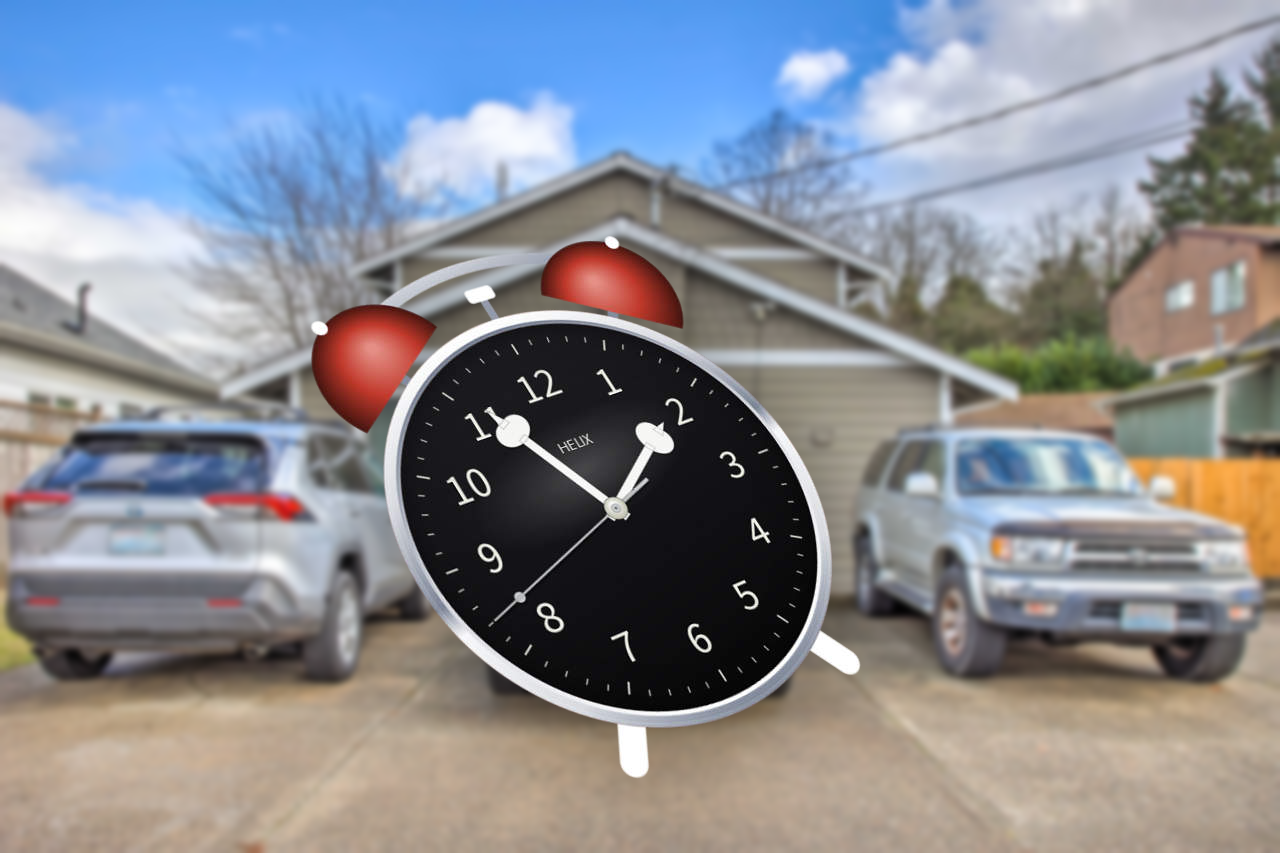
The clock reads 1h55m42s
